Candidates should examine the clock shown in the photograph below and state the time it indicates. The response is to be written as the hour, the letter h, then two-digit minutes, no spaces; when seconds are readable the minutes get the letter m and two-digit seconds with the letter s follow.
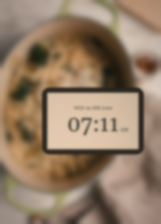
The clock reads 7h11
